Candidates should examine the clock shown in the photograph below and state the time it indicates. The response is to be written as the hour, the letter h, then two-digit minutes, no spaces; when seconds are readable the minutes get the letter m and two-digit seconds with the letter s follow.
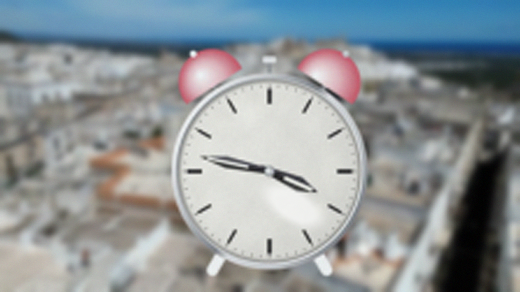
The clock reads 3h47
